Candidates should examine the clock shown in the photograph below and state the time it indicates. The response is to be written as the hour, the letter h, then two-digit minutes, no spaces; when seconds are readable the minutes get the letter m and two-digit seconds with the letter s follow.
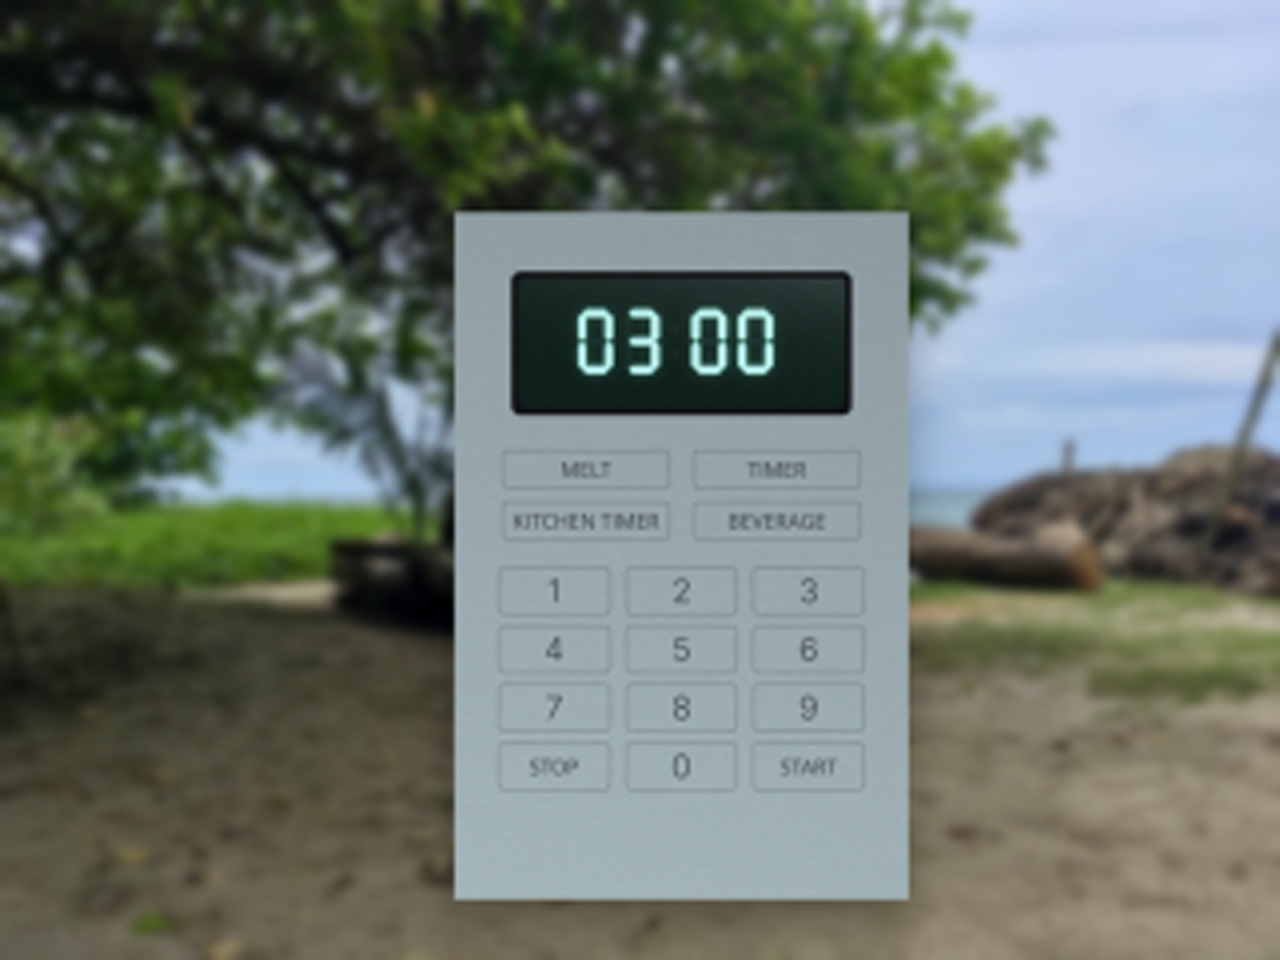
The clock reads 3h00
